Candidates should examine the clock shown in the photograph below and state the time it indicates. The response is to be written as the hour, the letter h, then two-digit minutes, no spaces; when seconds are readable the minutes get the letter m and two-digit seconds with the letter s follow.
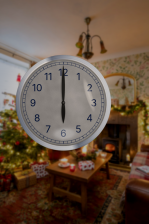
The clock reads 6h00
